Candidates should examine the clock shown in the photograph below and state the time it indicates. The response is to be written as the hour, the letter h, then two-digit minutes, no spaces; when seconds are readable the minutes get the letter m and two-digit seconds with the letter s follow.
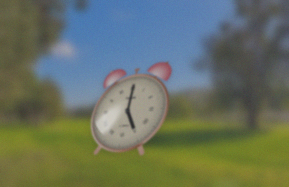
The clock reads 5h00
